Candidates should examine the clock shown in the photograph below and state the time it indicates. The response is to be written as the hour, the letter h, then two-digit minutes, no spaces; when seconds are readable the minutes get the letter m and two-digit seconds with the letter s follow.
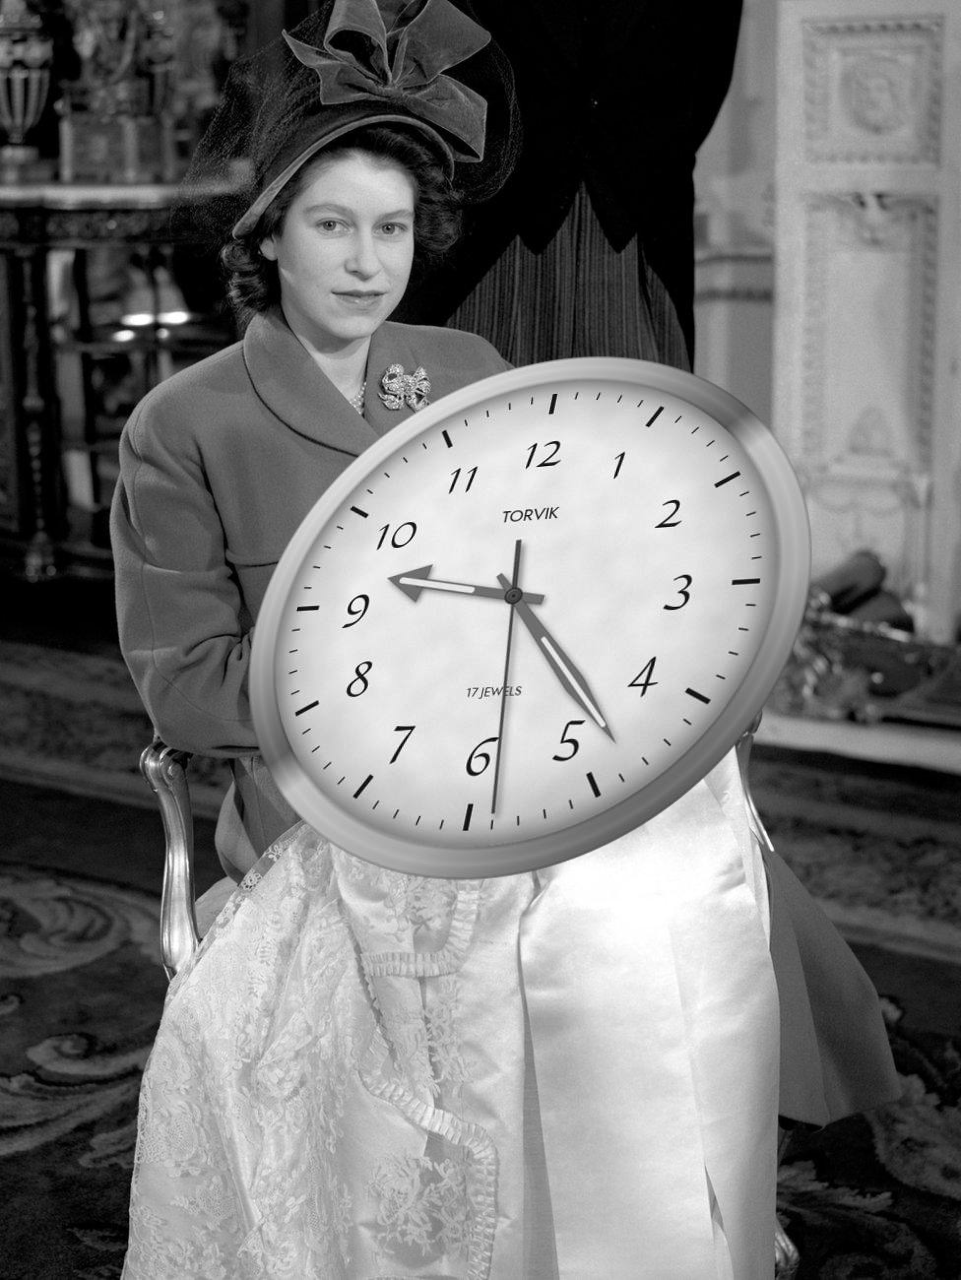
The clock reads 9h23m29s
